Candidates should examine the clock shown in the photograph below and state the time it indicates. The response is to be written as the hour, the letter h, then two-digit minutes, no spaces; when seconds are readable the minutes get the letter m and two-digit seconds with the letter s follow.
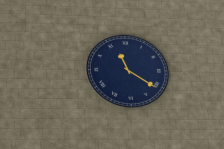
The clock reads 11h21
